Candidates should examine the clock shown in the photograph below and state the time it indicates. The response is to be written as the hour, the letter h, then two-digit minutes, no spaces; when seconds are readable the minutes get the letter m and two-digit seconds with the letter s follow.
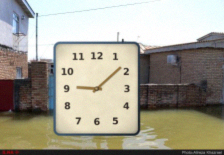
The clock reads 9h08
